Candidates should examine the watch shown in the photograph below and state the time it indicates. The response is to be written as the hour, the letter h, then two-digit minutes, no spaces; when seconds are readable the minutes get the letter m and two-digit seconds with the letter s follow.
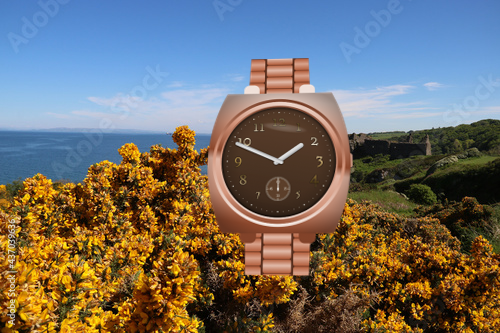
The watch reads 1h49
